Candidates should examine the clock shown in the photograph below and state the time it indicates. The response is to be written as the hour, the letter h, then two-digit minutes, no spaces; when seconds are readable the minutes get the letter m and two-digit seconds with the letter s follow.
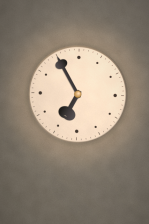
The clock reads 6h55
